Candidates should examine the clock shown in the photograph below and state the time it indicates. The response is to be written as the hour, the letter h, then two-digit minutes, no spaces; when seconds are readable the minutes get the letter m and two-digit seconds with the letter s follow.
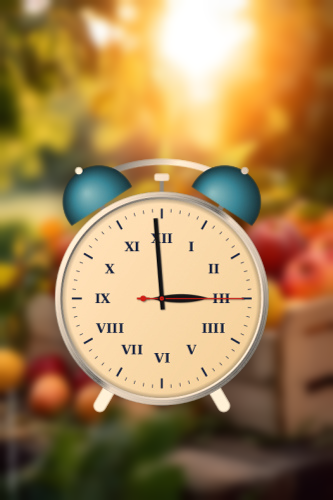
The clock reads 2h59m15s
